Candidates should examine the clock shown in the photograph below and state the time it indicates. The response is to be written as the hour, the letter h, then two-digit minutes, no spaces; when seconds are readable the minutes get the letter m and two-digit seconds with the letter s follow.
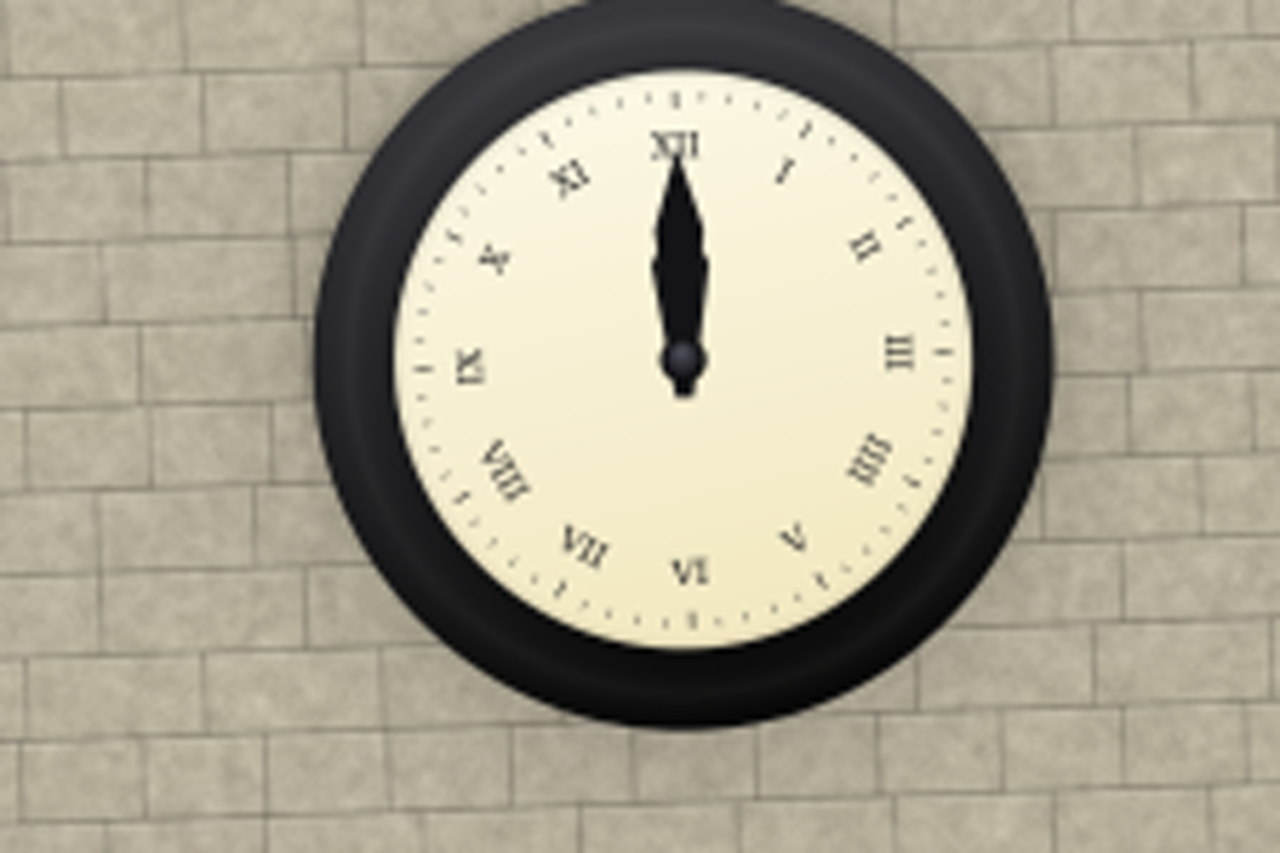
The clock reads 12h00
